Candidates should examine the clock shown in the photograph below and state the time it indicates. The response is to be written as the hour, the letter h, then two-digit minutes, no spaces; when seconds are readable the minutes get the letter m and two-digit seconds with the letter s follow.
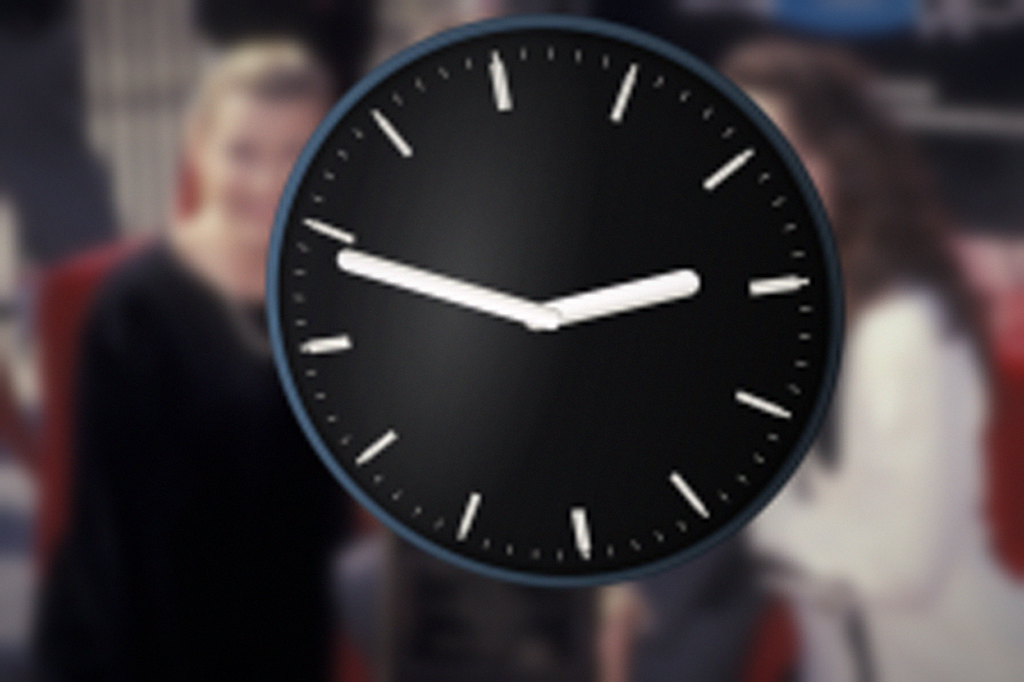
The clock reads 2h49
